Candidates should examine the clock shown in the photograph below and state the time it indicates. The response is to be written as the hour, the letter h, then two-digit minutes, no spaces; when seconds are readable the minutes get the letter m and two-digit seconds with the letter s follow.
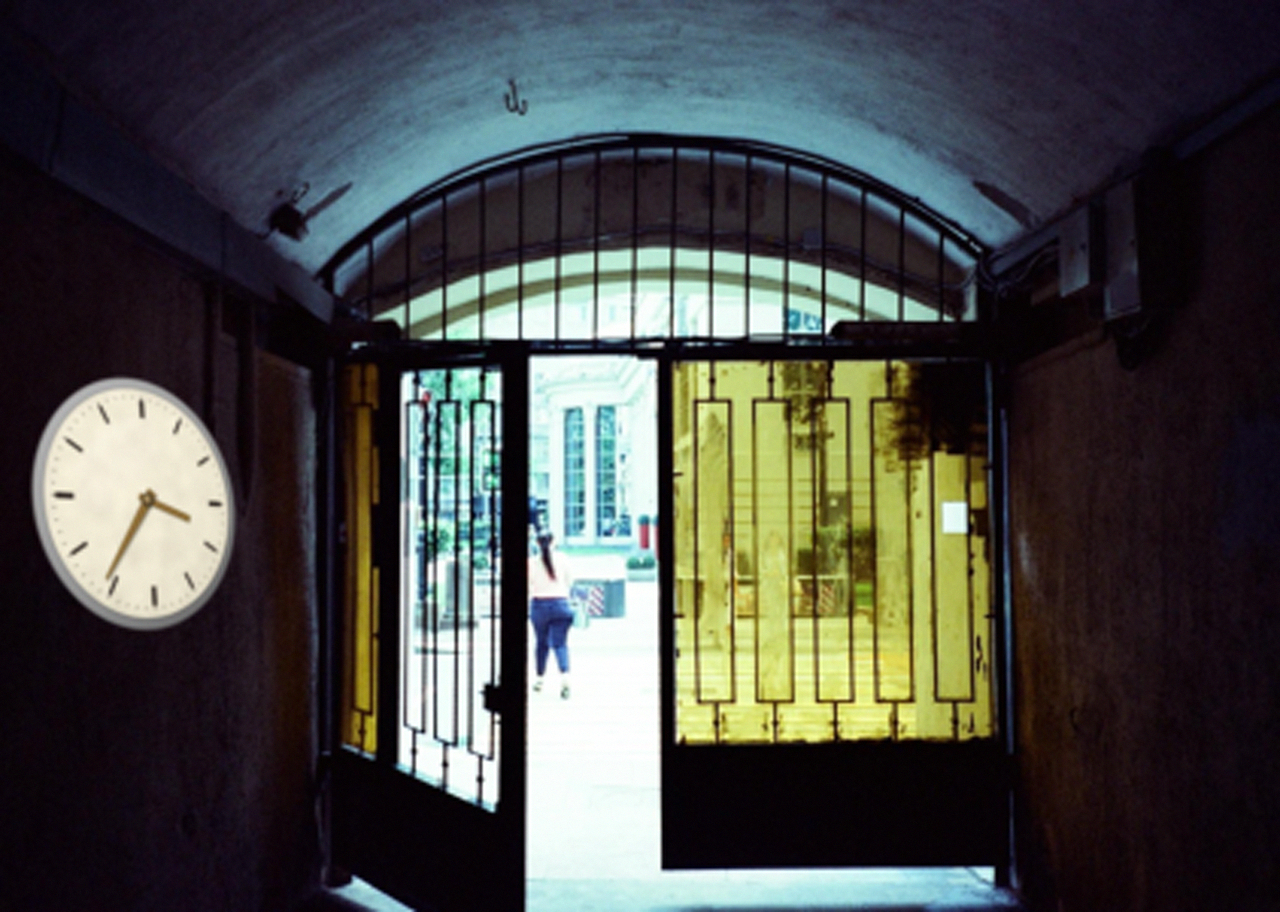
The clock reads 3h36
